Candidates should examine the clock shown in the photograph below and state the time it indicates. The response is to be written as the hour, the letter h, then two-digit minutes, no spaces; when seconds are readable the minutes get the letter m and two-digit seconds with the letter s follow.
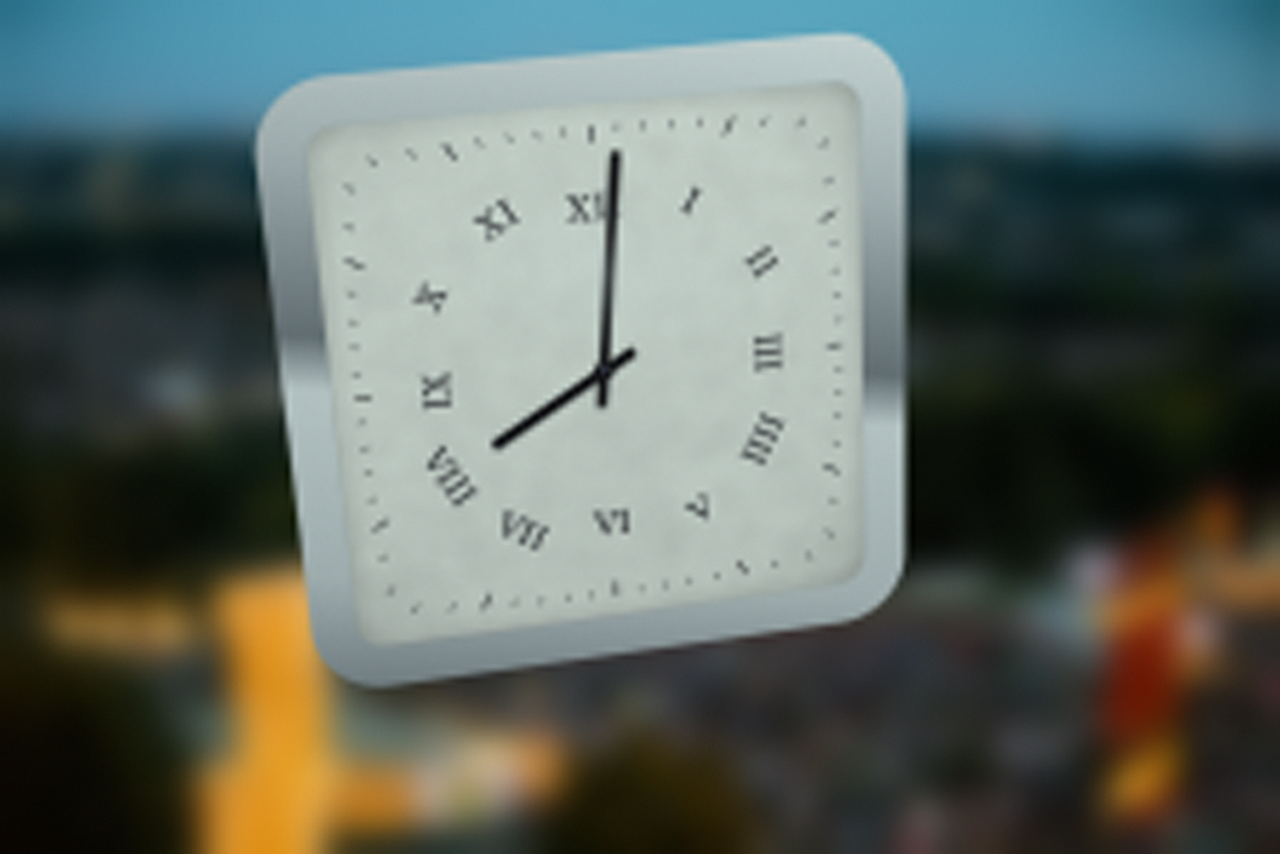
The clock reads 8h01
